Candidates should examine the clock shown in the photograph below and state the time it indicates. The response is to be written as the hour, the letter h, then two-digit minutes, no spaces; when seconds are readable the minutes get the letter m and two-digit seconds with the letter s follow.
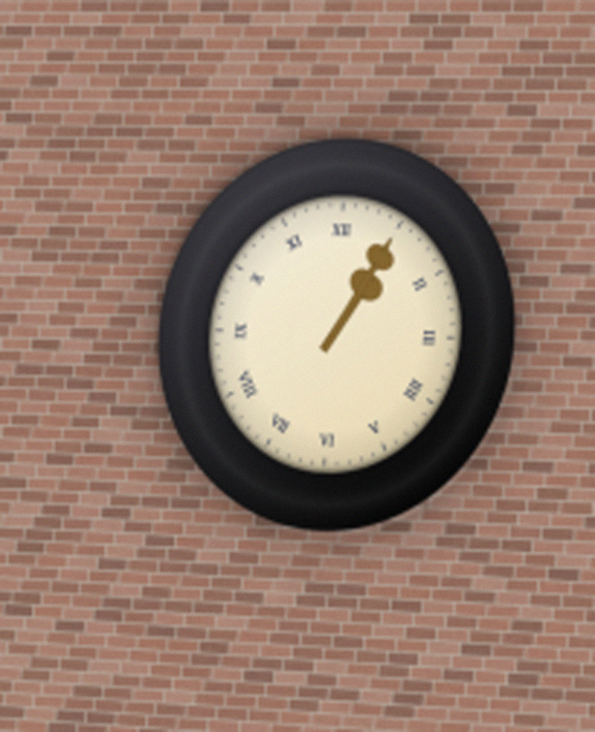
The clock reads 1h05
